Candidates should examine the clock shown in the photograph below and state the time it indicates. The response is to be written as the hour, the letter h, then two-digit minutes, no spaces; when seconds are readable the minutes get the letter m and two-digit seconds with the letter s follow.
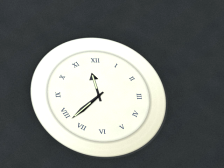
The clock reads 11h38
